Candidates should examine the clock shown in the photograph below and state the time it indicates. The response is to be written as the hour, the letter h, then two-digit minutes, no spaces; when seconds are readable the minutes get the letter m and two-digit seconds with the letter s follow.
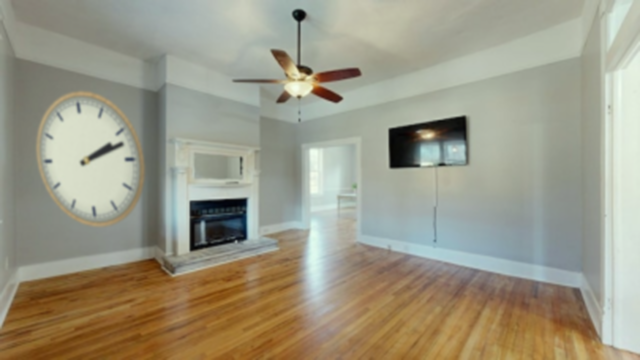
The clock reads 2h12
